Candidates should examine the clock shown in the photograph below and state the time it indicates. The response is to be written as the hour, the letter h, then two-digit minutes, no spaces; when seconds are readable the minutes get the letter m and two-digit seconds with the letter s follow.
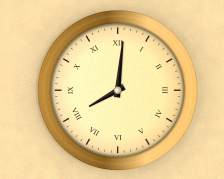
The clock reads 8h01
